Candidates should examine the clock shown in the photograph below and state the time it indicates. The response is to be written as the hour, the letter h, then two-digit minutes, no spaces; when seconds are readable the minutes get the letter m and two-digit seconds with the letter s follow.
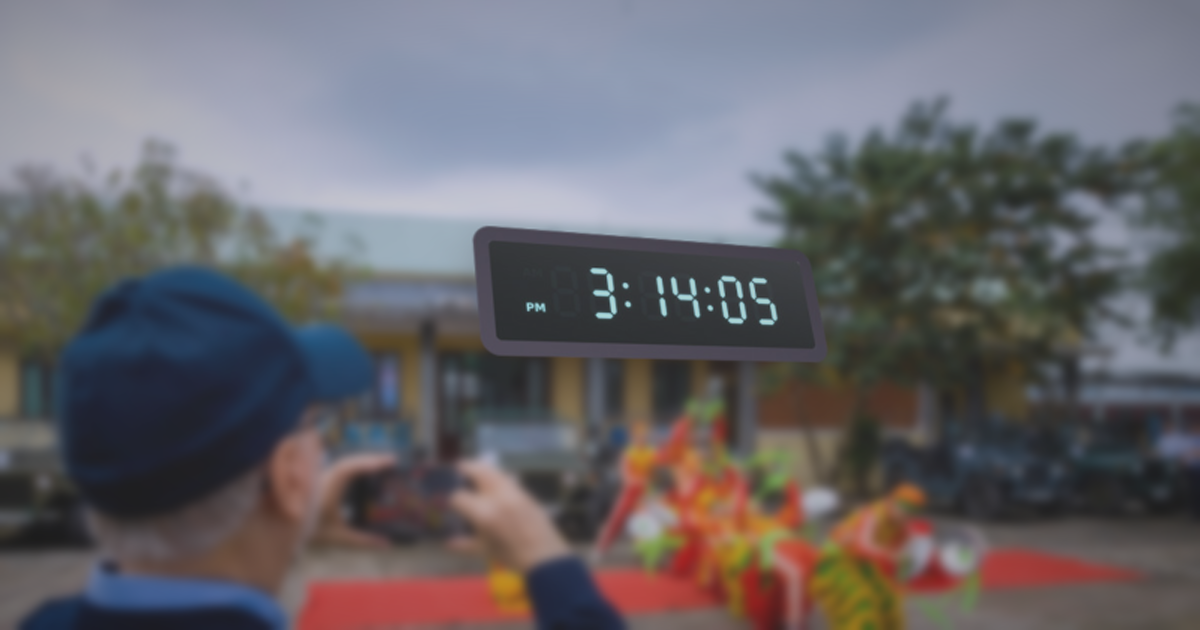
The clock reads 3h14m05s
